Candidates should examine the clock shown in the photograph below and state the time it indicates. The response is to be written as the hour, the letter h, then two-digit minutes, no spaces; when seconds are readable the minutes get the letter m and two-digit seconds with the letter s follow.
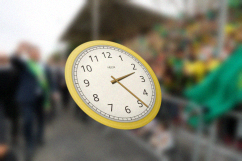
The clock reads 2h24
